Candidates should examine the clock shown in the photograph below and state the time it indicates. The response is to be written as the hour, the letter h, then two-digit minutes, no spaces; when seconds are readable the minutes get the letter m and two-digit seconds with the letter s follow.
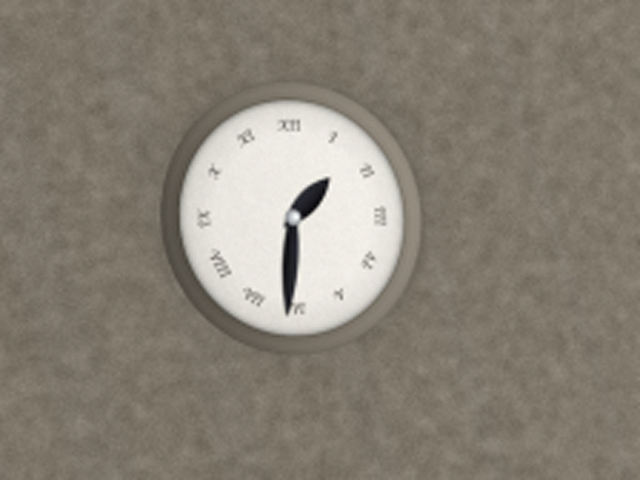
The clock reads 1h31
